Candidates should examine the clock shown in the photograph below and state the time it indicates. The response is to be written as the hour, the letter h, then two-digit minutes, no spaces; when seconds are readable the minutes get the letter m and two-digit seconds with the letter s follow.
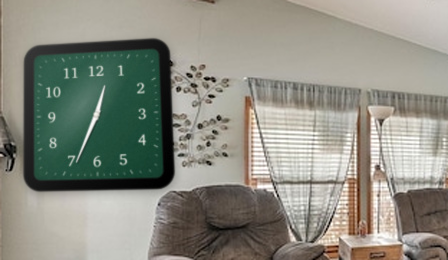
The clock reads 12h34
